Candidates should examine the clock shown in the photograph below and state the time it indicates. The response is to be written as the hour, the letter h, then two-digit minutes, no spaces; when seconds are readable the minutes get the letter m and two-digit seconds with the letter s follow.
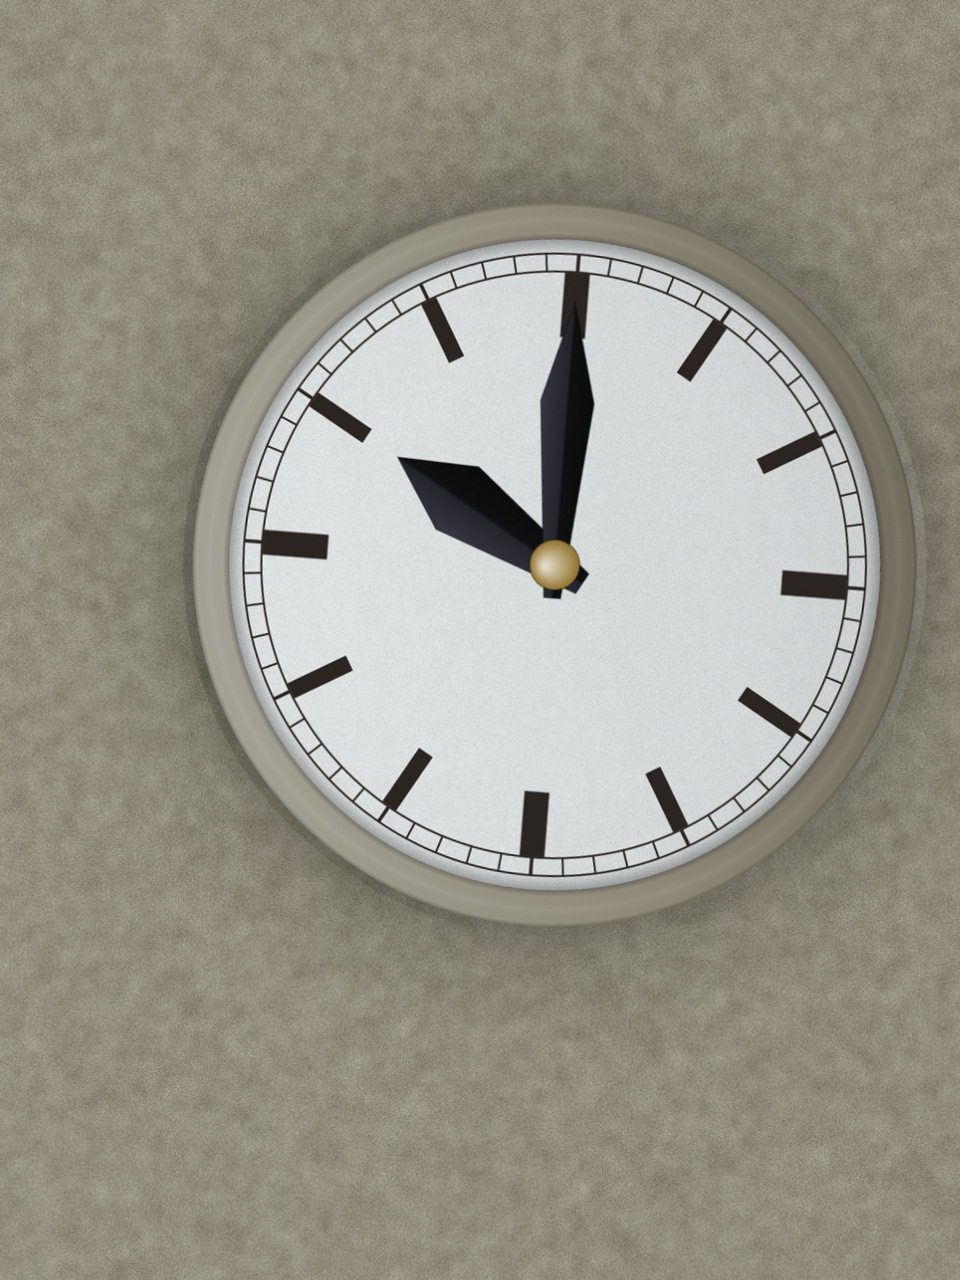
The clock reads 10h00
